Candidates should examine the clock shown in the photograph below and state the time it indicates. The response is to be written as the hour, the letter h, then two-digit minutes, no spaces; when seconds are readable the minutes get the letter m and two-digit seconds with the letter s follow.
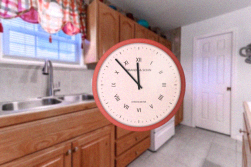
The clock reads 11h53
